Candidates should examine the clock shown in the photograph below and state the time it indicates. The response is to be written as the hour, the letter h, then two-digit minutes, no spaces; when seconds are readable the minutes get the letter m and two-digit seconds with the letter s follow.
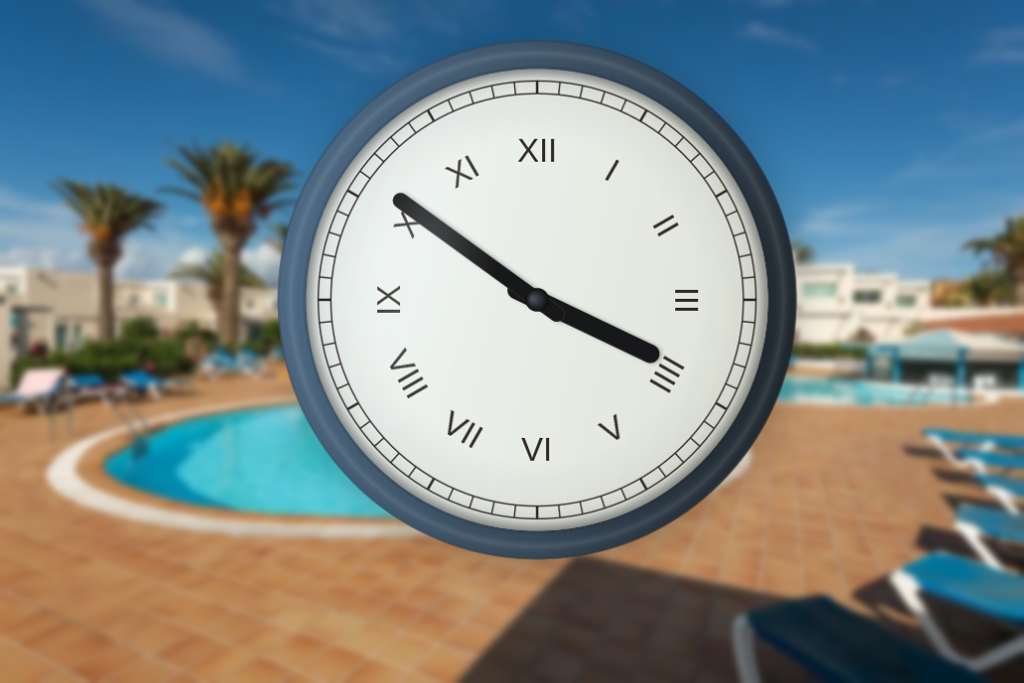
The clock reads 3h51
